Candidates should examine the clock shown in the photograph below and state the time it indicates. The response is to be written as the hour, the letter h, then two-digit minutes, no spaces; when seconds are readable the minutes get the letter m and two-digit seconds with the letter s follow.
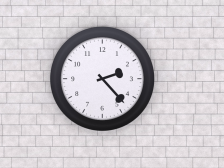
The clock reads 2h23
